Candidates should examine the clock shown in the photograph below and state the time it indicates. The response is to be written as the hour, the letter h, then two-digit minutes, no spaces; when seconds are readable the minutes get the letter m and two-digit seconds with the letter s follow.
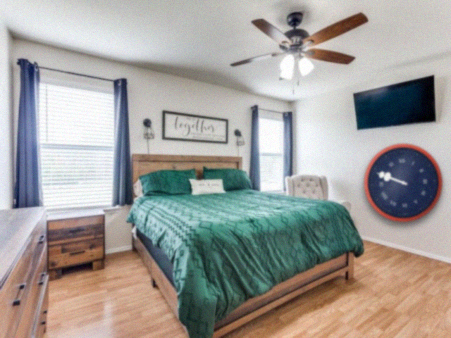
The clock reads 9h49
